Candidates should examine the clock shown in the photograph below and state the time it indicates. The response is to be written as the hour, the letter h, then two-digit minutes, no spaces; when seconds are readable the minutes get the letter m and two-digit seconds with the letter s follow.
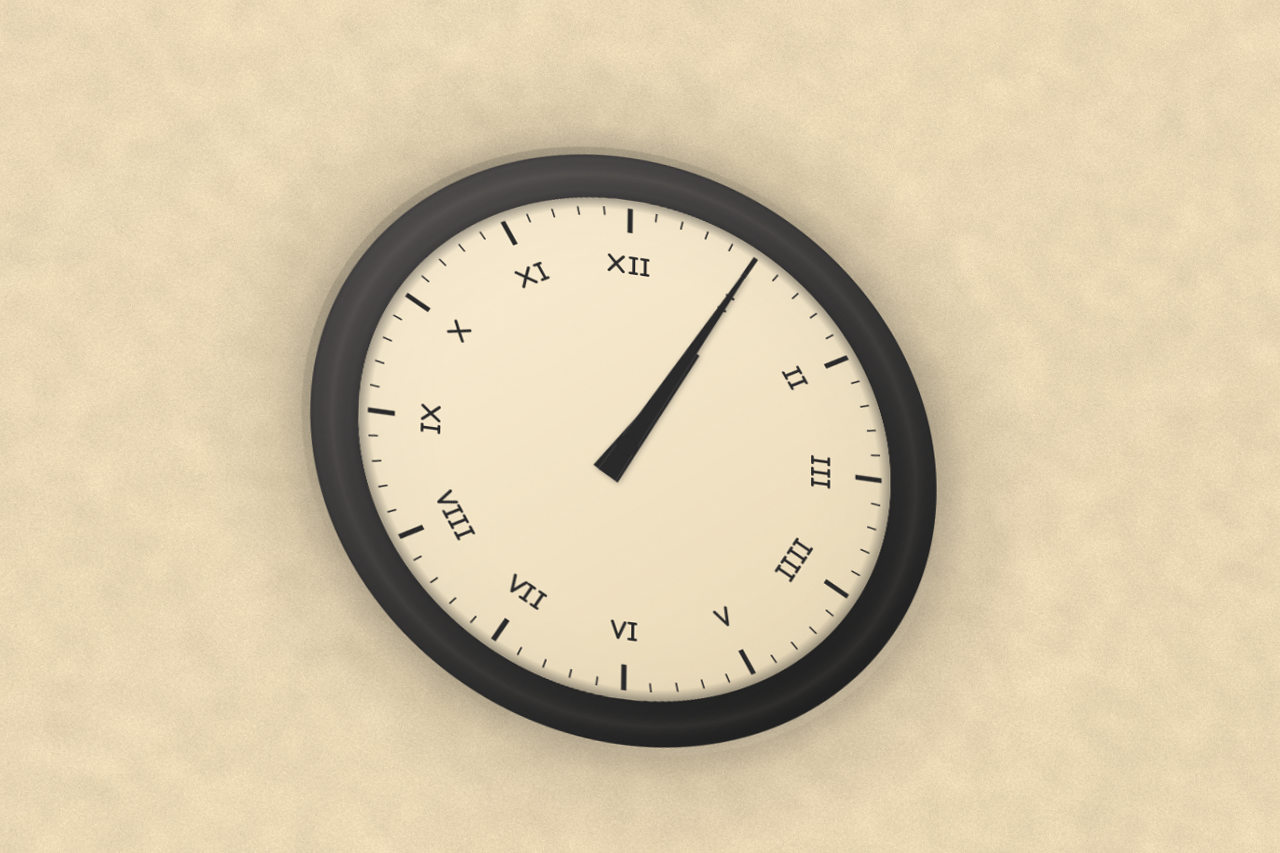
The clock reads 1h05
